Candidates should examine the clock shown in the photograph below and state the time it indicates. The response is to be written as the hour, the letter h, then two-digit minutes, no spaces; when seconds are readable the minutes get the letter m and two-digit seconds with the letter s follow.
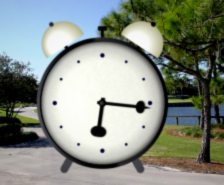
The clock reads 6h16
